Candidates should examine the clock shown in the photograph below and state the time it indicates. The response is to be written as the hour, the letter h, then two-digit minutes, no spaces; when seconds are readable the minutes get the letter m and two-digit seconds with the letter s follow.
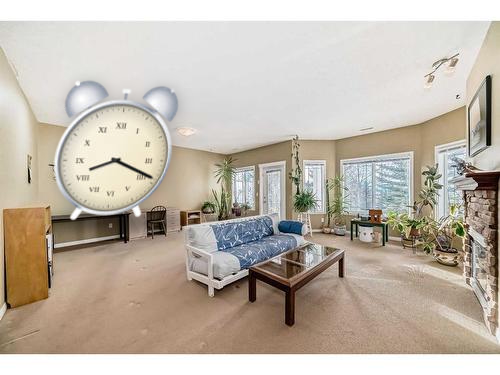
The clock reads 8h19
